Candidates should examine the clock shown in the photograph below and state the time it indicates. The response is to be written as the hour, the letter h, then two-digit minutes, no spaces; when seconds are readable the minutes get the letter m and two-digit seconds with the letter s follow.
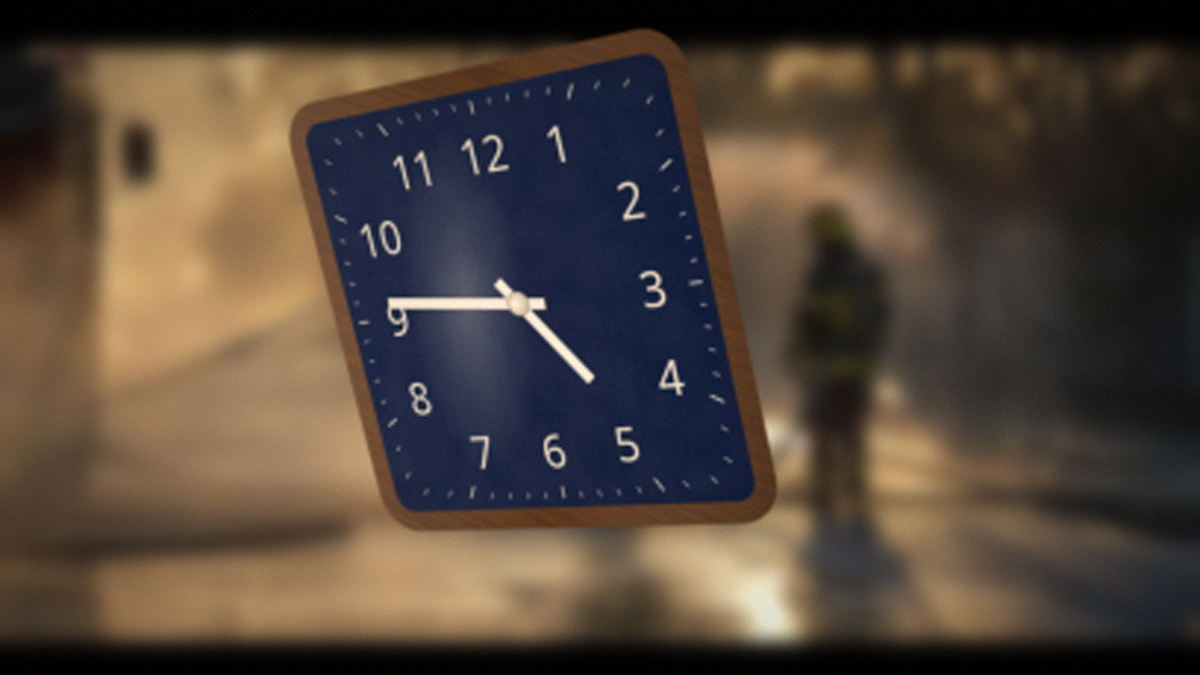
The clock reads 4h46
